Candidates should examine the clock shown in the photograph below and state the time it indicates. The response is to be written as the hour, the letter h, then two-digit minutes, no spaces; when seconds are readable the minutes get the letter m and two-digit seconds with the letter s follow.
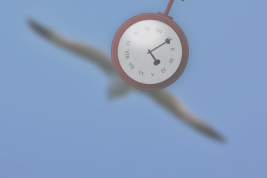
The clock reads 4h06
